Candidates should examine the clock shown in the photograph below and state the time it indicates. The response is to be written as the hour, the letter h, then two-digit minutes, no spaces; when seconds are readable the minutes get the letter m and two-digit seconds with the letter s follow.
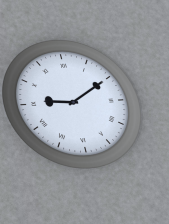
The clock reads 9h10
